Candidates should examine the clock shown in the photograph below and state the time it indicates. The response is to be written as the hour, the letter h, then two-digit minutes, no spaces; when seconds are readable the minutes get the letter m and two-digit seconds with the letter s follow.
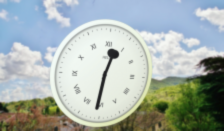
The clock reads 12h31
